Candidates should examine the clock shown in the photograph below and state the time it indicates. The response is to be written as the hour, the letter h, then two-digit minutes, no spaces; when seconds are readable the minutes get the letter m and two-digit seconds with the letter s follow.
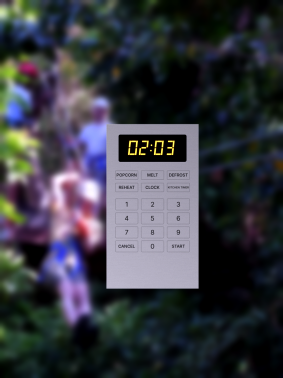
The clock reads 2h03
